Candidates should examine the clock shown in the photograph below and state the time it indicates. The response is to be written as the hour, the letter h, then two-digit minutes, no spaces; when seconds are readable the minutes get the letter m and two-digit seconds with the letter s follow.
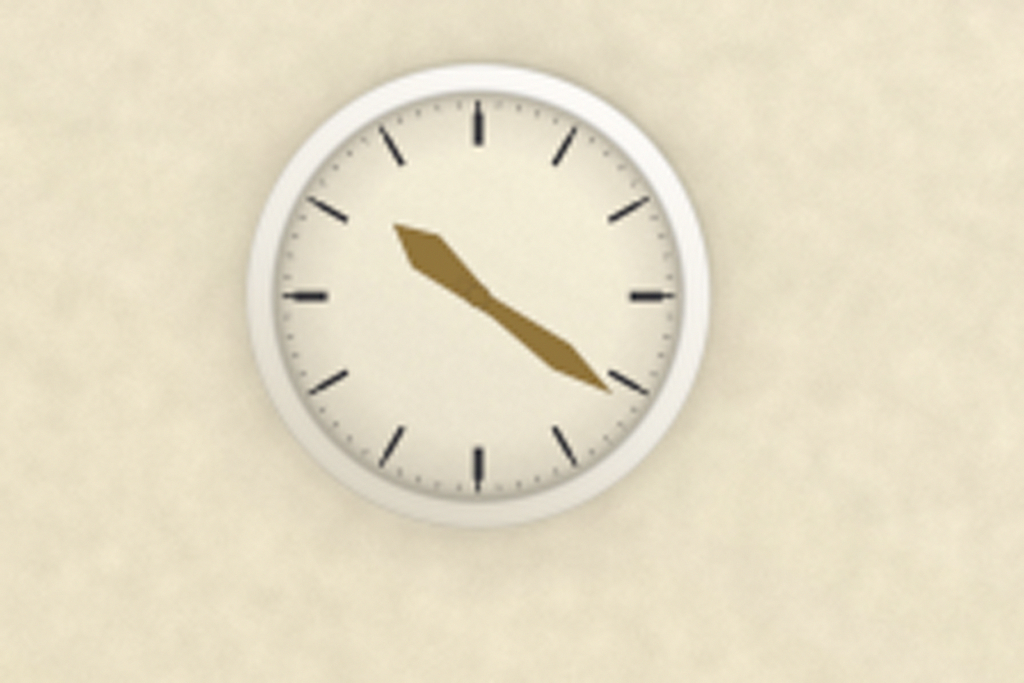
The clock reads 10h21
